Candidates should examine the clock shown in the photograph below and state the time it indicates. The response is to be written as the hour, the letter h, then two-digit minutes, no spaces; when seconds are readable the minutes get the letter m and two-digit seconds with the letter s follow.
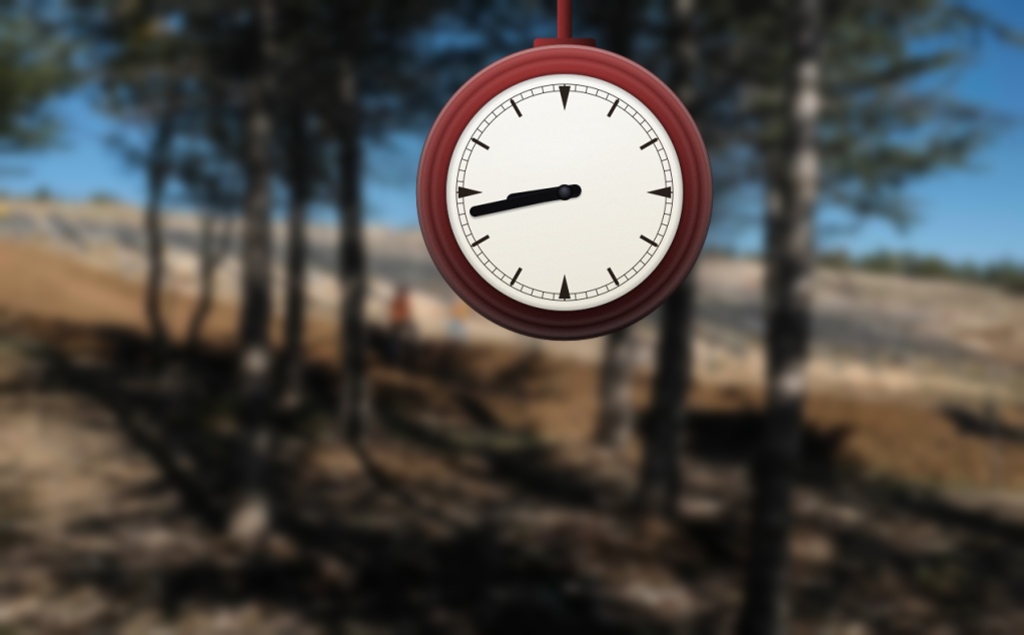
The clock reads 8h43
